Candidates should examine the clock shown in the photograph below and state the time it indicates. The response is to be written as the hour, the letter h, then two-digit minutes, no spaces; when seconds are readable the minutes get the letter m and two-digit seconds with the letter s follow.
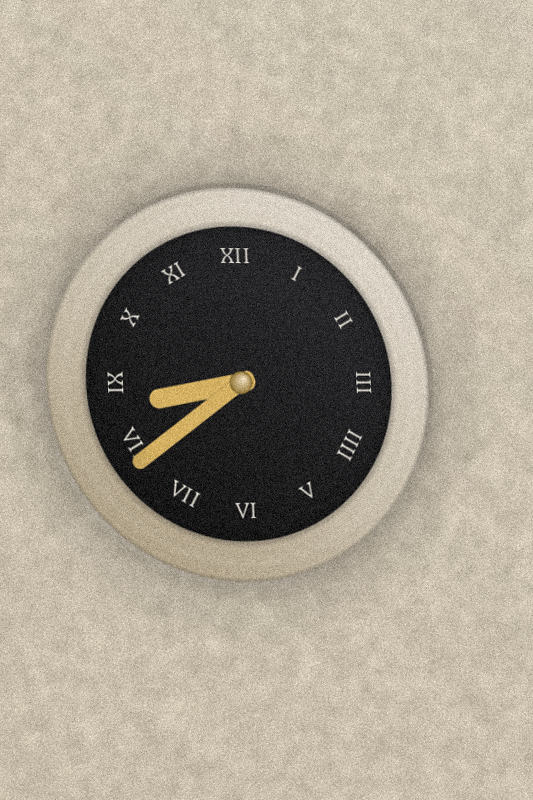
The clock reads 8h39
